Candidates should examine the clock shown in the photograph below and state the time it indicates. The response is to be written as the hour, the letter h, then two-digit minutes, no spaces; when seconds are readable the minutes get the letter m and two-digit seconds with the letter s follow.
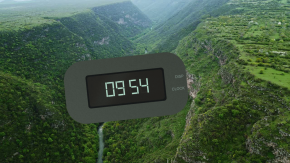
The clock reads 9h54
